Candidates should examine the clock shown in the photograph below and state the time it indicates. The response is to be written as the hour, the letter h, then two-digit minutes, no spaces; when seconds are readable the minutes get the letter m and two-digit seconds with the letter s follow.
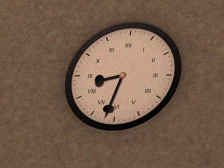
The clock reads 8h32
